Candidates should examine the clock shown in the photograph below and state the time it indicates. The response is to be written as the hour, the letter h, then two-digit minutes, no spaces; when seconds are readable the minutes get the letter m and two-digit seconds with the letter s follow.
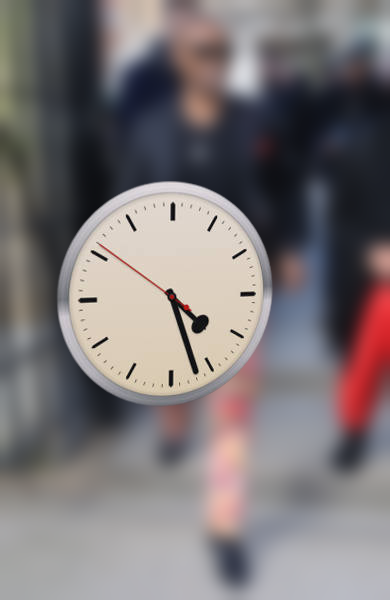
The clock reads 4h26m51s
